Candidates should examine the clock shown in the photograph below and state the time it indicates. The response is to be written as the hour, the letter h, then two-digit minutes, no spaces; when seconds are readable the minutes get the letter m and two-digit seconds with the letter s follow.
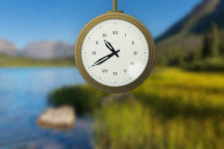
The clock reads 10h40
